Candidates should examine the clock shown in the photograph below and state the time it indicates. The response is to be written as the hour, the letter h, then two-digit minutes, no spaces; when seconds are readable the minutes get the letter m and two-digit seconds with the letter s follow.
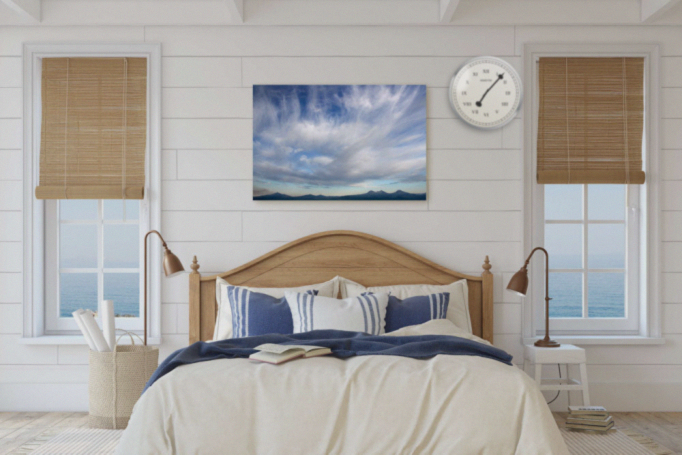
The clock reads 7h07
